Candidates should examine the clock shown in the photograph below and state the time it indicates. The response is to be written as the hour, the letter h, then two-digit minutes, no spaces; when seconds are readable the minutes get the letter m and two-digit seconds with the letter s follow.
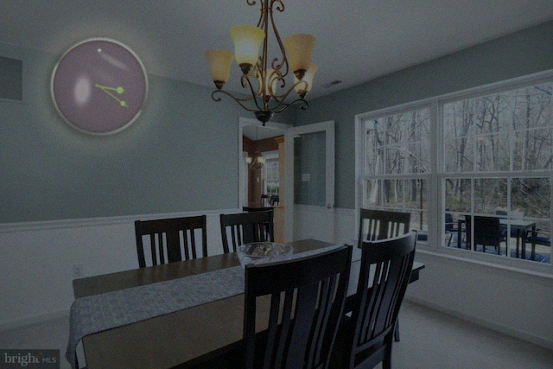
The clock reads 3h21
